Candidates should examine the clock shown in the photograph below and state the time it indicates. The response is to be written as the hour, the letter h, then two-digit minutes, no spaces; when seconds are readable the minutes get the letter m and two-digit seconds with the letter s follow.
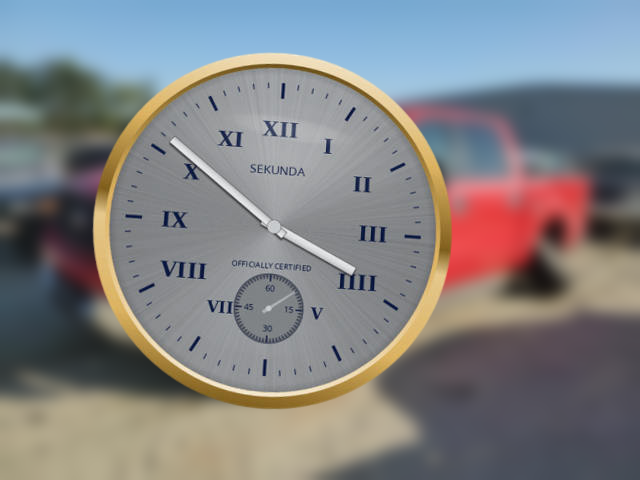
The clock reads 3h51m09s
